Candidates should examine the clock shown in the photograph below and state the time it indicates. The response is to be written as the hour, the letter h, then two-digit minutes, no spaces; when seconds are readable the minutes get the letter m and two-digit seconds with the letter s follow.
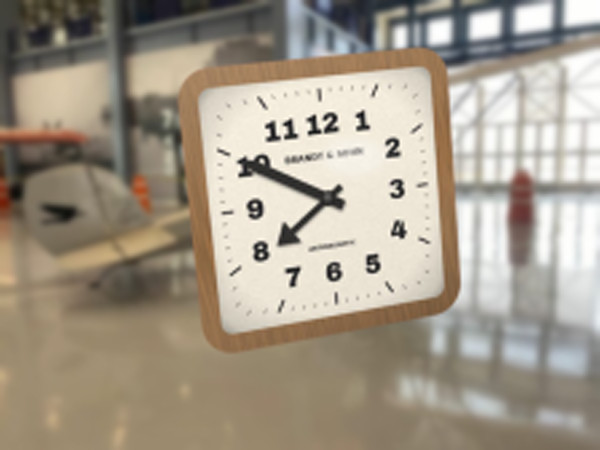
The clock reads 7h50
